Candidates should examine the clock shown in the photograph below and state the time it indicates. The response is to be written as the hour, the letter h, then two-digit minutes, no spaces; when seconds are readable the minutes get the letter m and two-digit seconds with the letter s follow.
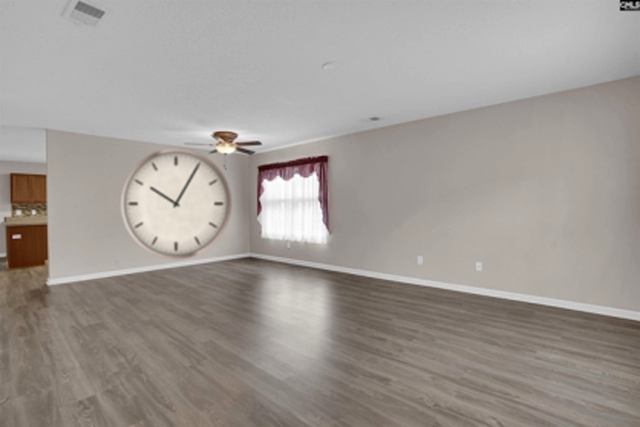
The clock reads 10h05
